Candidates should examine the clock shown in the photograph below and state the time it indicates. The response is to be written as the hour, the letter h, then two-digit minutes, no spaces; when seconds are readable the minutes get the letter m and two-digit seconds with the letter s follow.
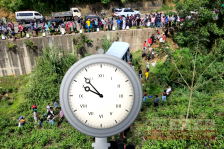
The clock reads 9h53
